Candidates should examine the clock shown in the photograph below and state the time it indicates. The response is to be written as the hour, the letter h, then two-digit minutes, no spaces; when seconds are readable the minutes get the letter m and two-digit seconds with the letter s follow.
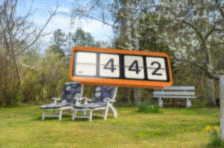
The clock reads 4h42
